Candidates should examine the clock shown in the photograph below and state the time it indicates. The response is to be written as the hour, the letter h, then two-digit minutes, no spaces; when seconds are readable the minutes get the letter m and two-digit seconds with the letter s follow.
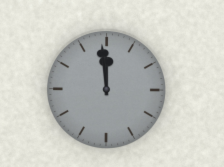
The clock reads 11h59
